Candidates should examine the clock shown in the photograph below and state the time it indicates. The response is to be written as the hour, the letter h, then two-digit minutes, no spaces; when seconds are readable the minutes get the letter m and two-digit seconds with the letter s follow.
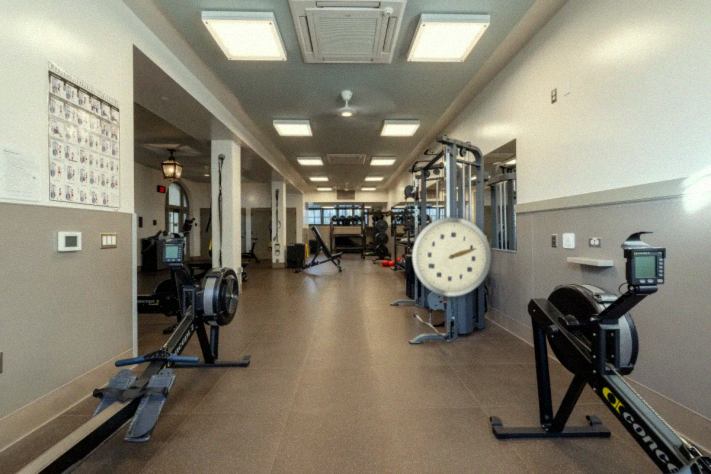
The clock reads 2h11
